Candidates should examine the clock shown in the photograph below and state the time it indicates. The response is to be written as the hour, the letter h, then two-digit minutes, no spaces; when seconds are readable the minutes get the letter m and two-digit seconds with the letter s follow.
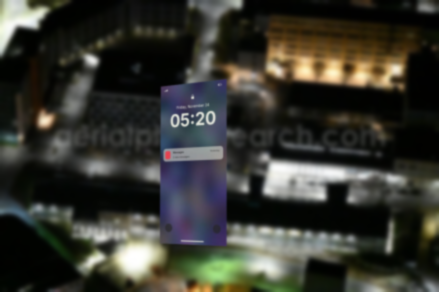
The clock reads 5h20
